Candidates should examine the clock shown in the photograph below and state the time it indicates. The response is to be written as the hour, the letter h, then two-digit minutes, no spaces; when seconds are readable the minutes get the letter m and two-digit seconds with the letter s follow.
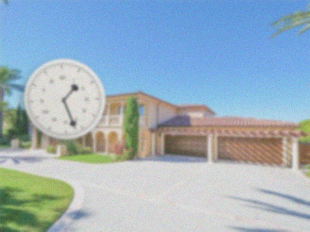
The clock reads 1h27
